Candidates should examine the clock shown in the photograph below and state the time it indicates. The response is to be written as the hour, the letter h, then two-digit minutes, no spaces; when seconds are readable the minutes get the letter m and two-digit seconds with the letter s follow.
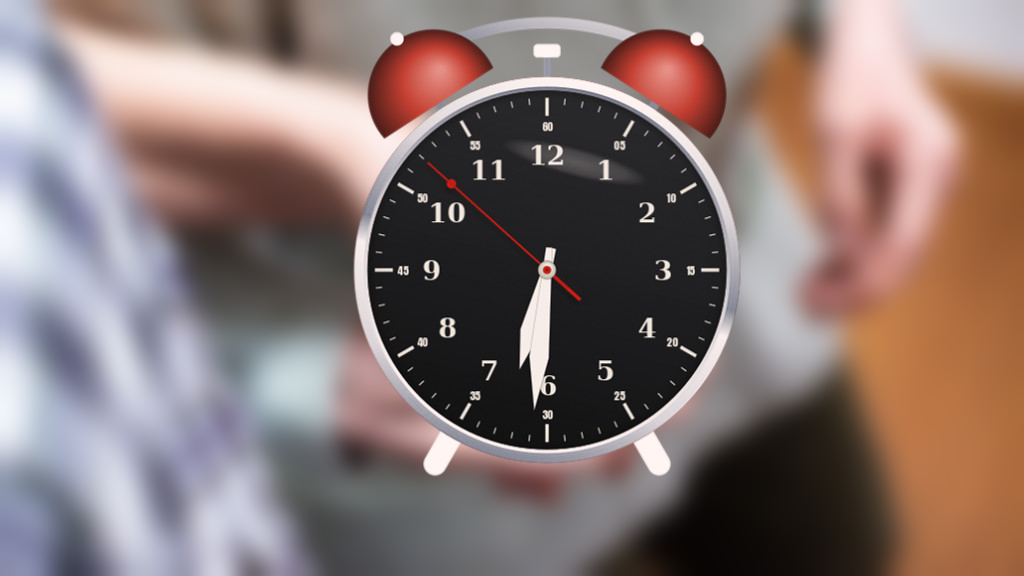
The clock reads 6h30m52s
